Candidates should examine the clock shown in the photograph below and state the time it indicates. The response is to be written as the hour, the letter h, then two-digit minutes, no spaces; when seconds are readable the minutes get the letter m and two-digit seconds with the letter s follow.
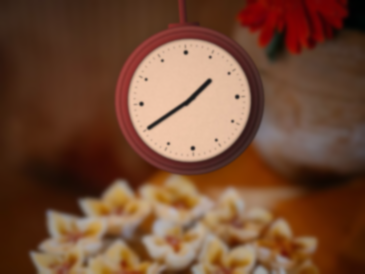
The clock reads 1h40
